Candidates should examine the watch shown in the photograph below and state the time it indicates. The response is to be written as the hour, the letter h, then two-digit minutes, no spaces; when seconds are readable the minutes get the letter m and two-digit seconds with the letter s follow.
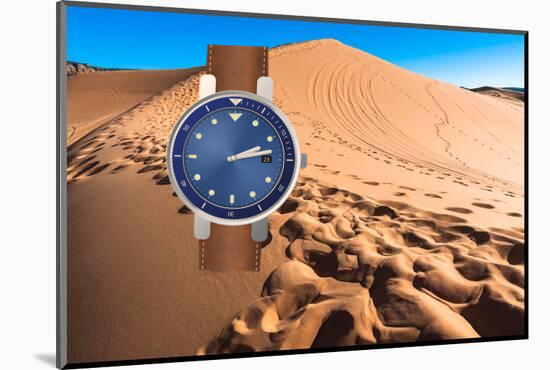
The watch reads 2h13
